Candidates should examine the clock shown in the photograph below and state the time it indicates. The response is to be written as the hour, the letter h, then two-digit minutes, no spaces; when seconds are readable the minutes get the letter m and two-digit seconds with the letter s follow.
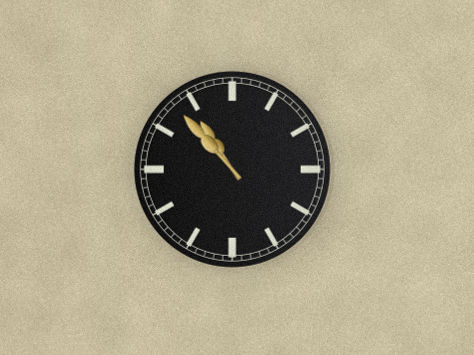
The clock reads 10h53
